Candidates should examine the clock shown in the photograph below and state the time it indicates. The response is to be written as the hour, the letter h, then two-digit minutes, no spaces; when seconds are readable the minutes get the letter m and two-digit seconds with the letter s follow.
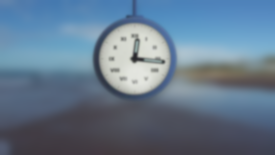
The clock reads 12h16
